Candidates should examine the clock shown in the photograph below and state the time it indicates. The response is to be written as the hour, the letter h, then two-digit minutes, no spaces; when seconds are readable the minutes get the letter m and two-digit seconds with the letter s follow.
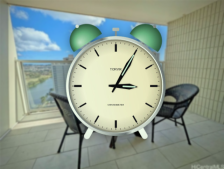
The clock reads 3h05
